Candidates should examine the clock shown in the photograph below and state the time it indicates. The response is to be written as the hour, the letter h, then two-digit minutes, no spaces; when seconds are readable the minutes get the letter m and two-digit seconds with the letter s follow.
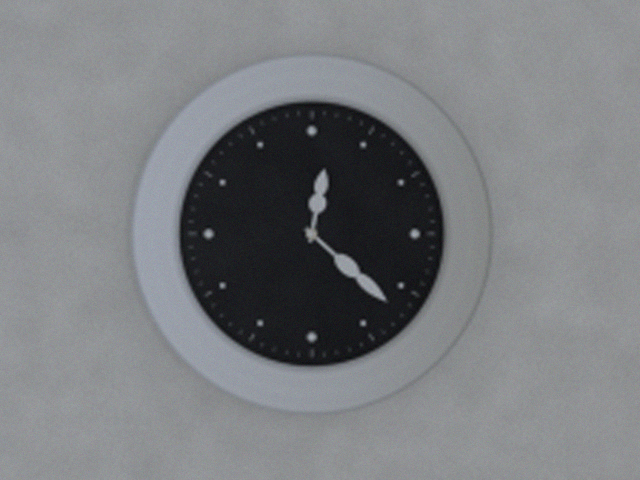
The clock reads 12h22
